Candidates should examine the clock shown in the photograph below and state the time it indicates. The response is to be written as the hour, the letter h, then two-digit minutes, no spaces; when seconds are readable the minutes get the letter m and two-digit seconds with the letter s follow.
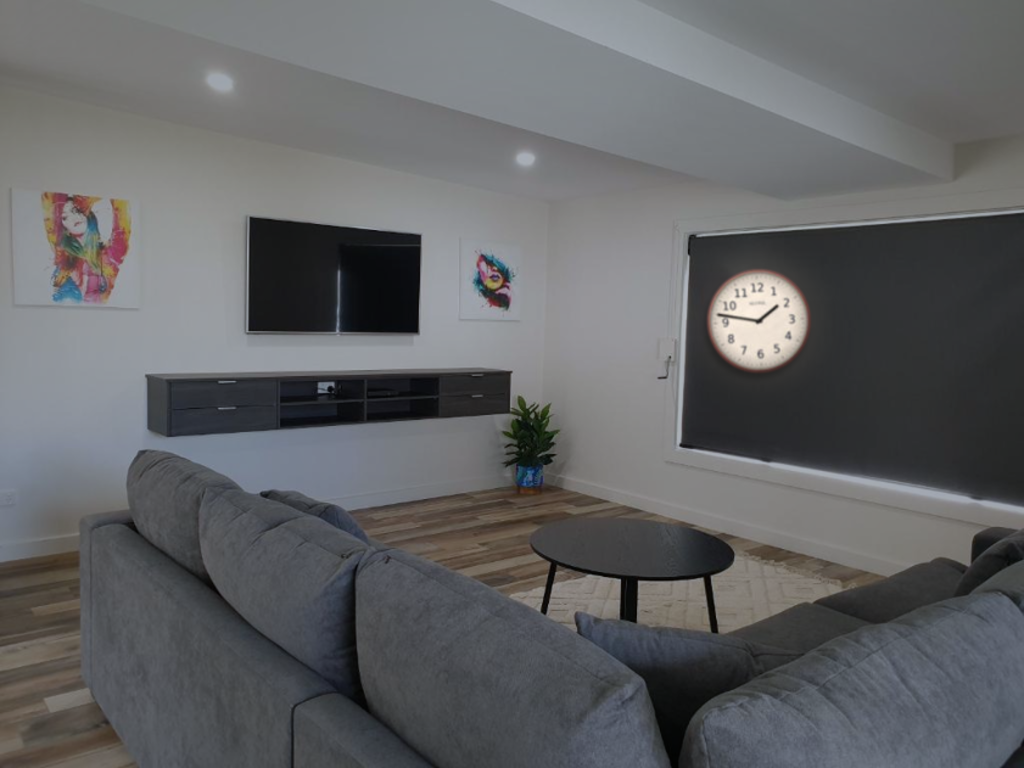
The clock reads 1h47
